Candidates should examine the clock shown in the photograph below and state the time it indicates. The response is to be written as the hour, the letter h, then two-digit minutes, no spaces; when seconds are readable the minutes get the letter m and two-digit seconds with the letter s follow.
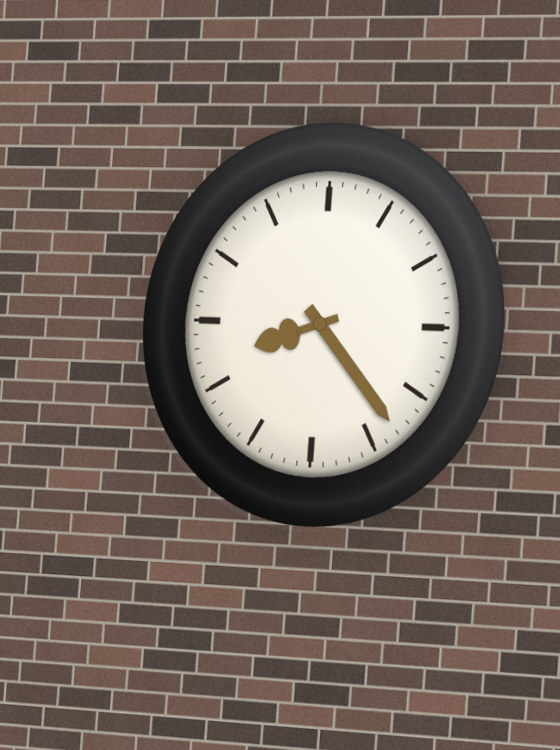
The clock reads 8h23
